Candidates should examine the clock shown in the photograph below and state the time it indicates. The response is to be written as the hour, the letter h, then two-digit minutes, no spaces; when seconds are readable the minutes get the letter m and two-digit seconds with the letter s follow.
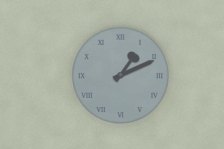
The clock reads 1h11
